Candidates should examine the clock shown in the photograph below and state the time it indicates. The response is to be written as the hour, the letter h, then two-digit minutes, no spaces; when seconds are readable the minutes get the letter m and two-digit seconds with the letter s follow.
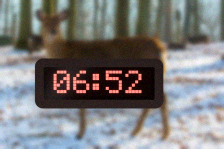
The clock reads 6h52
